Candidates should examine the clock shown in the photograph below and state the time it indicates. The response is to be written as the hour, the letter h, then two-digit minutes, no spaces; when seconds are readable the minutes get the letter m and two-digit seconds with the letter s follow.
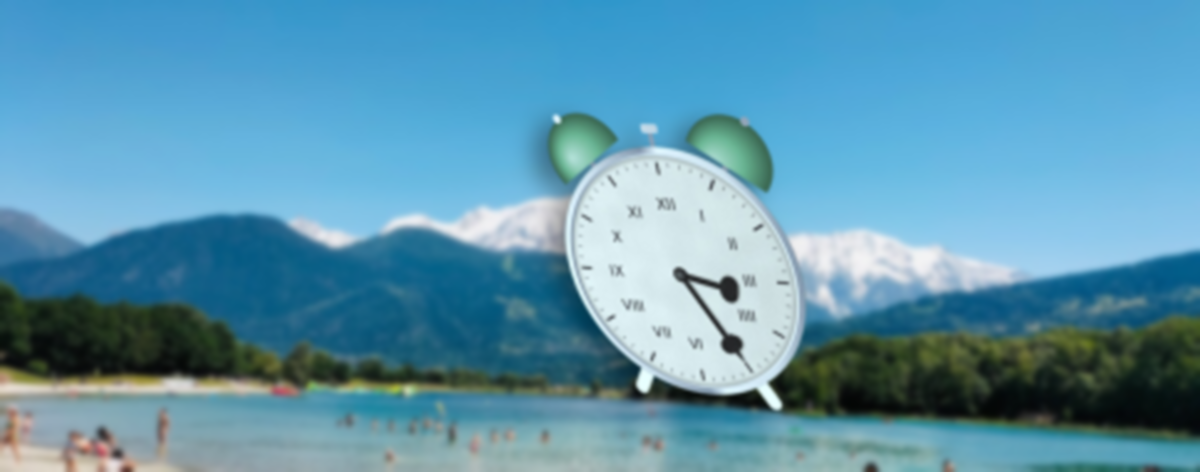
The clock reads 3h25
